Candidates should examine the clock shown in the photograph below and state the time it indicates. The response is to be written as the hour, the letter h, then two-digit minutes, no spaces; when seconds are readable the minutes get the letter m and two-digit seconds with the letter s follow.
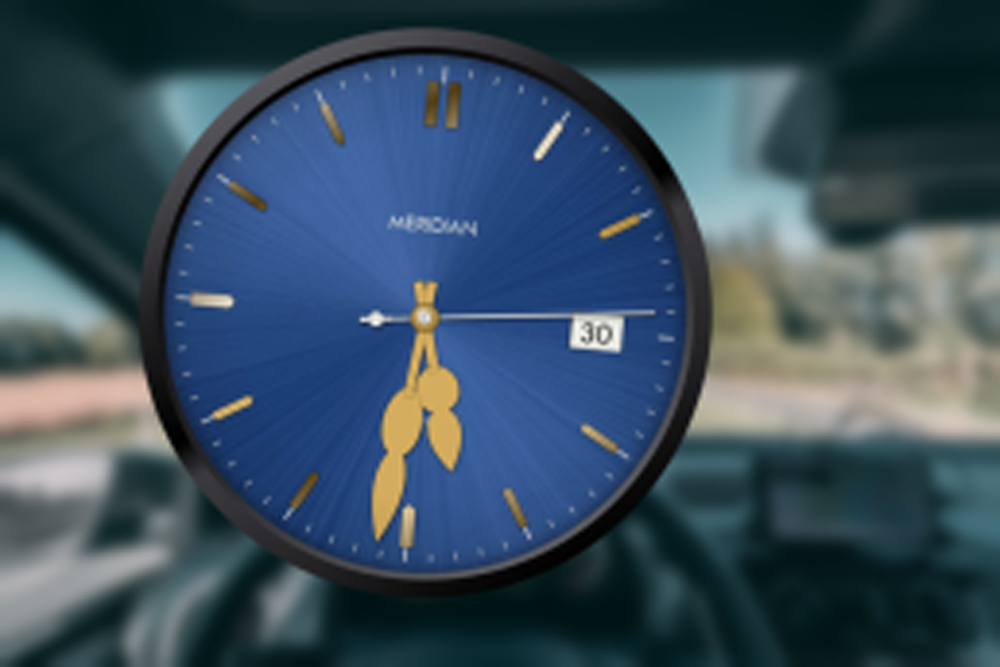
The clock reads 5h31m14s
